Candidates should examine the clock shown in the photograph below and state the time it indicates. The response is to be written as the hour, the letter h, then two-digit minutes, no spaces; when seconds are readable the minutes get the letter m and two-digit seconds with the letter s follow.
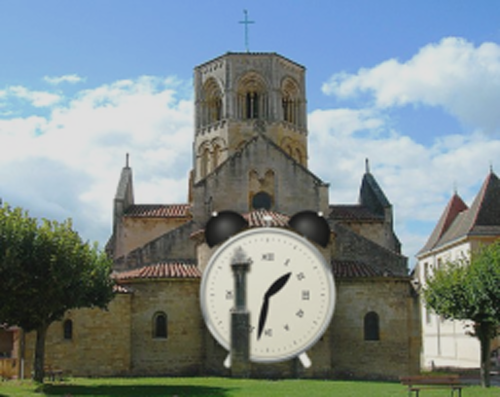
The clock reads 1h32
